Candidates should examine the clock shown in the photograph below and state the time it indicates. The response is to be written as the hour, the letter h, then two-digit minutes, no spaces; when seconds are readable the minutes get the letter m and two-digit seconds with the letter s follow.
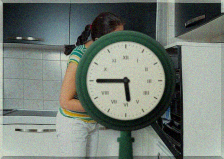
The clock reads 5h45
